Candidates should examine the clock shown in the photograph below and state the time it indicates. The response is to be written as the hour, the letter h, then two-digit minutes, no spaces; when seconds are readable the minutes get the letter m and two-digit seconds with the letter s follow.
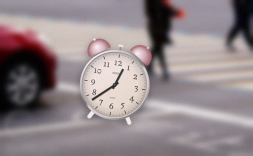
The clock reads 12h38
